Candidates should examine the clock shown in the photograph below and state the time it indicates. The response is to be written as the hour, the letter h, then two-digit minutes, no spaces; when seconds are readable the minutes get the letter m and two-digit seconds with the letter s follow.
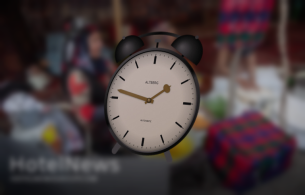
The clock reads 1h47
